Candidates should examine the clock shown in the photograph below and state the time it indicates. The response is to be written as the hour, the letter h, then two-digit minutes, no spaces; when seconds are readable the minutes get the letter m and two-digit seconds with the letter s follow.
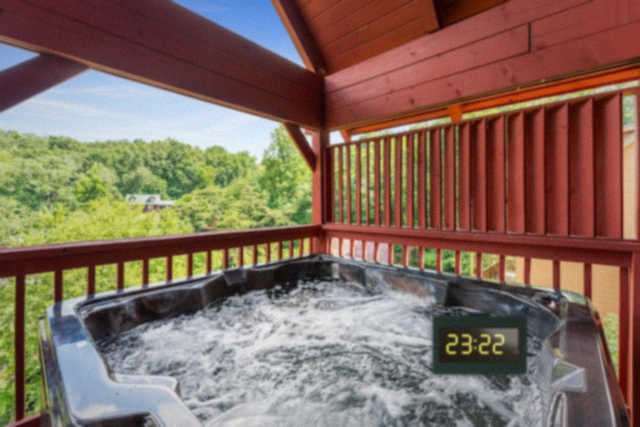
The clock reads 23h22
